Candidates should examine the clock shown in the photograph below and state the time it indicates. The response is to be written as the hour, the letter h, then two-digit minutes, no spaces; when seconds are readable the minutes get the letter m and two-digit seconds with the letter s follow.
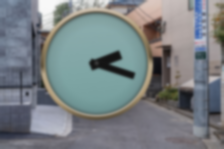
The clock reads 2h18
